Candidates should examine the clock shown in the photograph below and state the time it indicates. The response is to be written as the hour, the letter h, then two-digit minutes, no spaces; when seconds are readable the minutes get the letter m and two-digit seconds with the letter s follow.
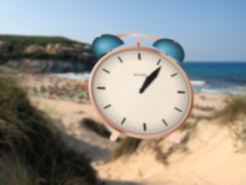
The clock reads 1h06
